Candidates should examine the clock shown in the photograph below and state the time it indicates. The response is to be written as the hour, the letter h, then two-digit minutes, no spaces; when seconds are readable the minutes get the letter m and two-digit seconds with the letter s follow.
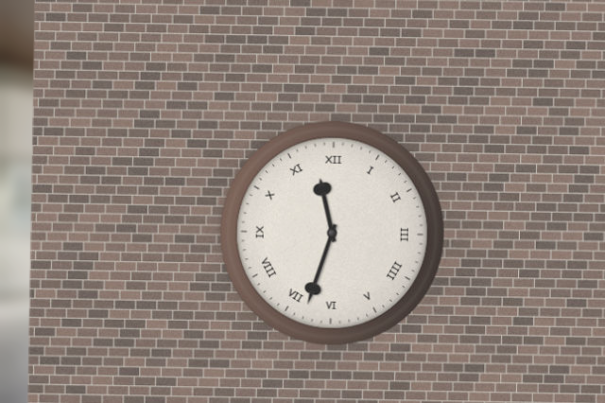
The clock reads 11h33
